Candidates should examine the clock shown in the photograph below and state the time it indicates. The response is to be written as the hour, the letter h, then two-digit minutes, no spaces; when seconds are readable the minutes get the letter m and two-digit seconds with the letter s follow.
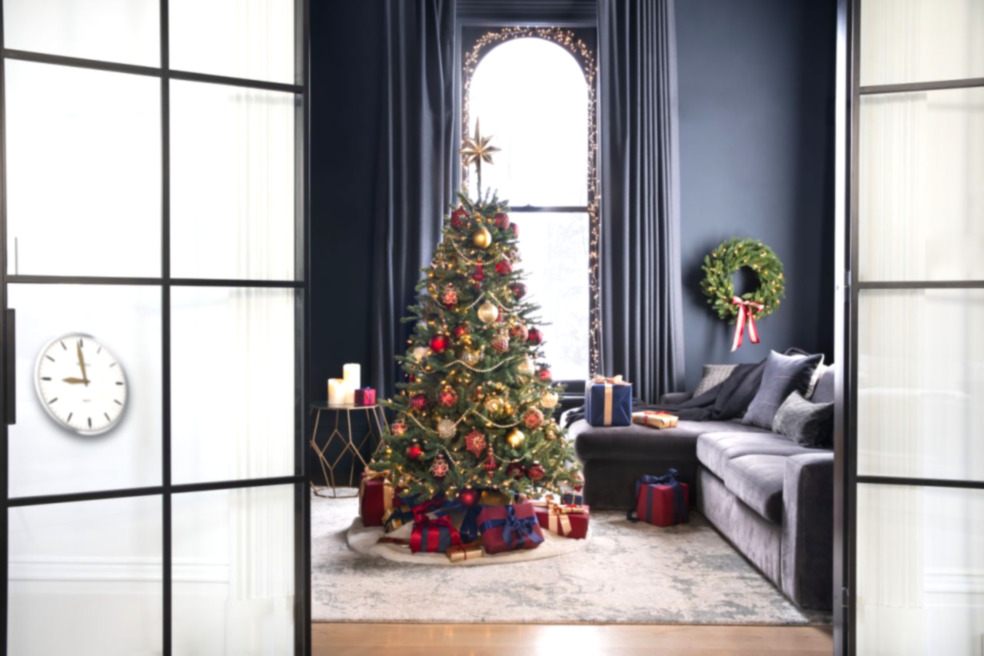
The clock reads 8h59
